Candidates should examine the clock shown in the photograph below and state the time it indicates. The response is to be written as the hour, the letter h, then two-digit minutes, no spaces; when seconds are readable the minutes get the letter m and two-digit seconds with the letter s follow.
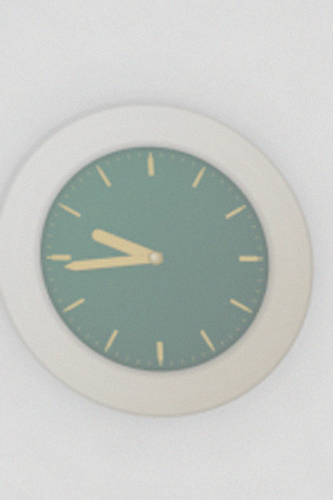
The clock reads 9h44
